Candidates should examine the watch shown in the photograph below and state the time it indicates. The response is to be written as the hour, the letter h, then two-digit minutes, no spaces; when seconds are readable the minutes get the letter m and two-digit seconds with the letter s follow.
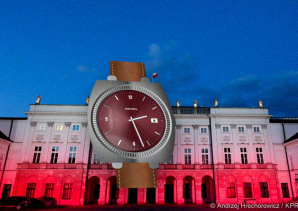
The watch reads 2h27
